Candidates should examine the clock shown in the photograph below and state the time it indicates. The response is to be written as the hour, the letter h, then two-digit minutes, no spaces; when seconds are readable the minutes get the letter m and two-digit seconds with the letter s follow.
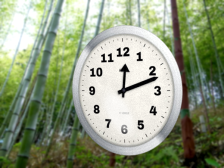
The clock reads 12h12
